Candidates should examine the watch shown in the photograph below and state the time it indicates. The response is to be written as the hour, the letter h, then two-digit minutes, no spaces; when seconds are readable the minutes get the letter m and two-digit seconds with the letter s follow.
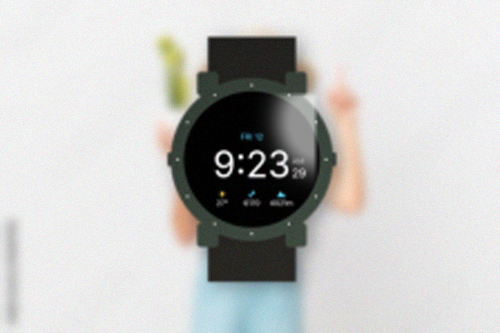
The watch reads 9h23
